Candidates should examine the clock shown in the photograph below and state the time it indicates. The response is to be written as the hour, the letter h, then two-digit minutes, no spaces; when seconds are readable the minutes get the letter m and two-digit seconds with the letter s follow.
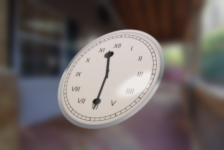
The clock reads 11h30
